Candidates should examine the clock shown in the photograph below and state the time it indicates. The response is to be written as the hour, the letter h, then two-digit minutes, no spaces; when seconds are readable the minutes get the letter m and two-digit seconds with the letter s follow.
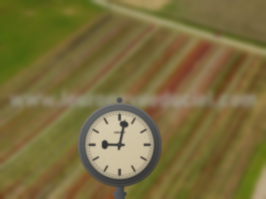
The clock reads 9h02
